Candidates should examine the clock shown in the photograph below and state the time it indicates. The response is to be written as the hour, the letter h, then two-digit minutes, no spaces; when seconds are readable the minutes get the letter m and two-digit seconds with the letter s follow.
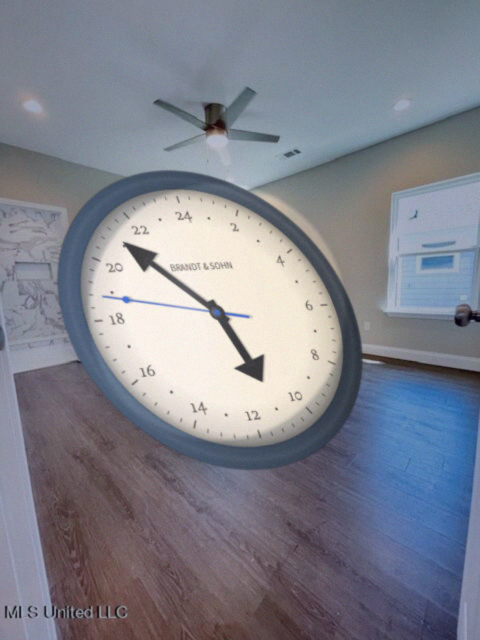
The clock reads 10h52m47s
